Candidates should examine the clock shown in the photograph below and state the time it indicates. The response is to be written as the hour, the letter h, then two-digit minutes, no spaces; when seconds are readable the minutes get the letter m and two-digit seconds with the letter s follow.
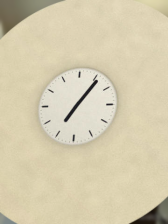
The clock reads 7h06
